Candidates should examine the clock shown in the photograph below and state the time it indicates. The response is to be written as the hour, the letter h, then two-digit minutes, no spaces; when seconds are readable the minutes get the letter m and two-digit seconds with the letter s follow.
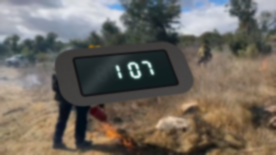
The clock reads 1h07
